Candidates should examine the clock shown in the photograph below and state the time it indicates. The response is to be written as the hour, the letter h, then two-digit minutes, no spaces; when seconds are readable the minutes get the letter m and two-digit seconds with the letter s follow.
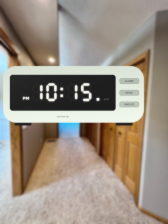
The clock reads 10h15
